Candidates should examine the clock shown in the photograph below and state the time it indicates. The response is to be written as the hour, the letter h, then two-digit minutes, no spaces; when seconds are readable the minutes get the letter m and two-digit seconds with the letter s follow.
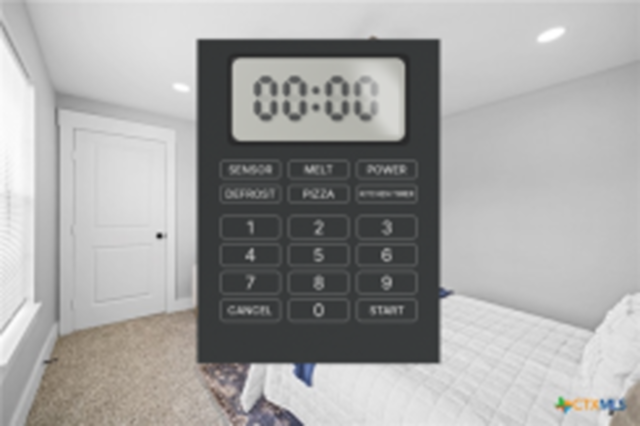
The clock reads 0h00
